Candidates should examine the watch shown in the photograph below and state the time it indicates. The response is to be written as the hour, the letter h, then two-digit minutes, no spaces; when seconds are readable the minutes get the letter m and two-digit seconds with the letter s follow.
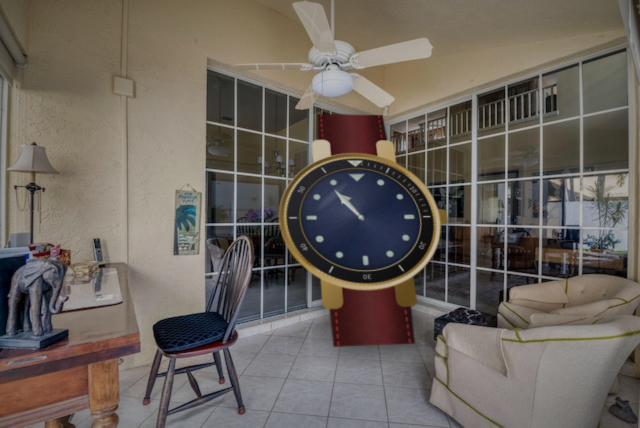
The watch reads 10h54
